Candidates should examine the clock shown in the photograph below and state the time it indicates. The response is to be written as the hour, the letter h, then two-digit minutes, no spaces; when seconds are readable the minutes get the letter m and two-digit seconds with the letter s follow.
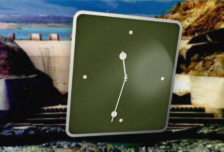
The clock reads 11h32
